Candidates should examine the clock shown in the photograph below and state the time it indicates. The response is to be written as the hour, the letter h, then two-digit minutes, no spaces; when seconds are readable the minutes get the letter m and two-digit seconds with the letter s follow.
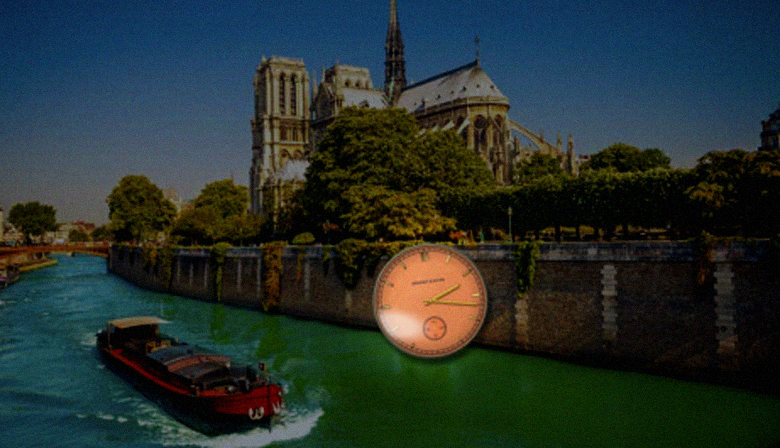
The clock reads 2h17
